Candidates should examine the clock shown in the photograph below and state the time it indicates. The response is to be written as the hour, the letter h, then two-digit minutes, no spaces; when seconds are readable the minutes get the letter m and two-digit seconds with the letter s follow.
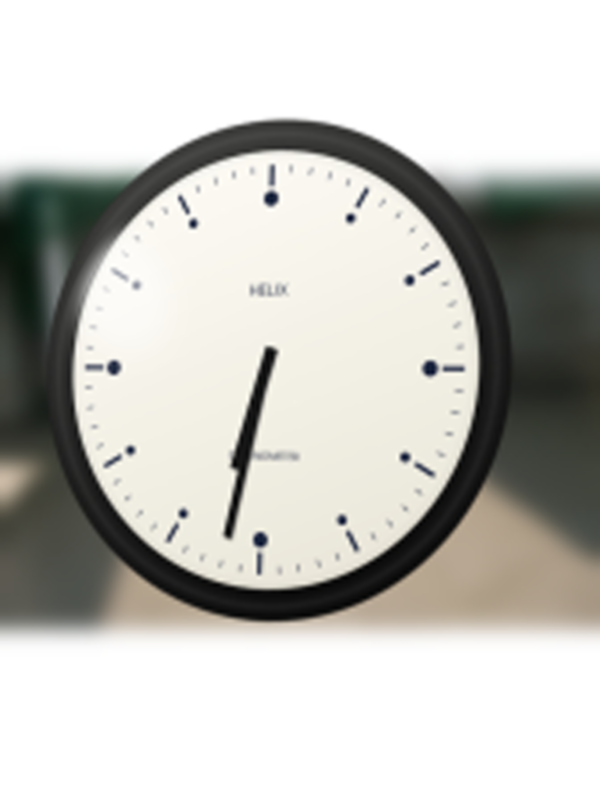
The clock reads 6h32
